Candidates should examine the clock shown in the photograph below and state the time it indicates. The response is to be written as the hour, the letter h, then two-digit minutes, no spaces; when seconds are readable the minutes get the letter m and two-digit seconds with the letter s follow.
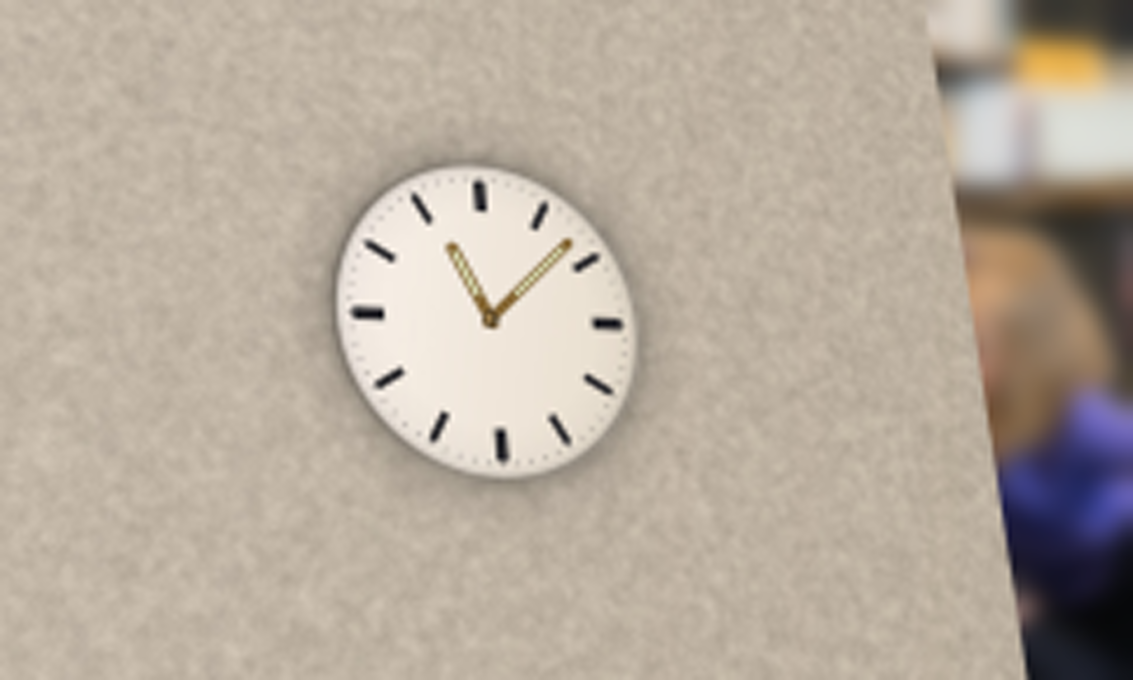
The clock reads 11h08
